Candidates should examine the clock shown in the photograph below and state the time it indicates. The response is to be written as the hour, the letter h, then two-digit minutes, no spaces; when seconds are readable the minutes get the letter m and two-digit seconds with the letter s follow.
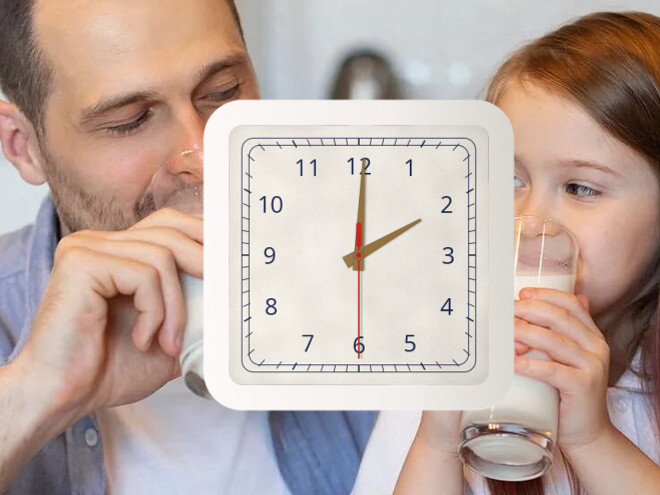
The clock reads 2h00m30s
